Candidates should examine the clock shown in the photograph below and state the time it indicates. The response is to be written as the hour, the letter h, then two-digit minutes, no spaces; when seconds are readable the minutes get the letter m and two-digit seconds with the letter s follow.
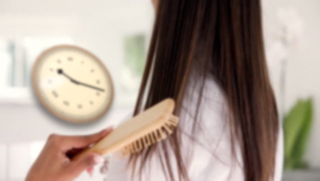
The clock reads 10h18
